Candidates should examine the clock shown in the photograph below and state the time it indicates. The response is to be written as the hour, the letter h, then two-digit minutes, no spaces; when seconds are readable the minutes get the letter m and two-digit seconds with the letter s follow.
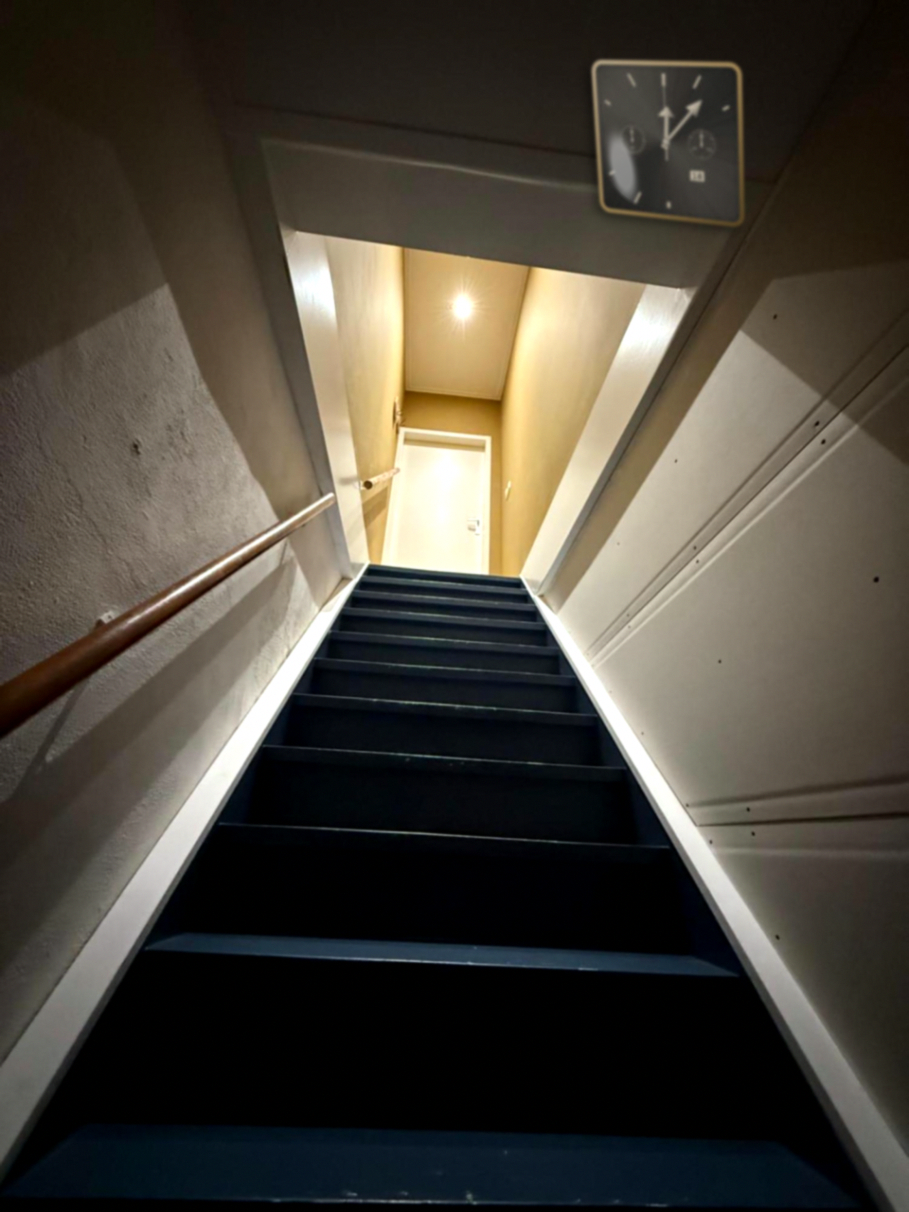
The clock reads 12h07
